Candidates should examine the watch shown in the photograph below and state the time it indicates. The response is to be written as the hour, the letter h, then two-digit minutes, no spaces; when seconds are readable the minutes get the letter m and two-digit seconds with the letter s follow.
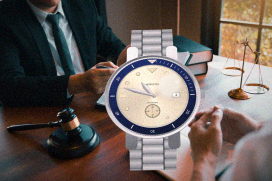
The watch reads 10h48
